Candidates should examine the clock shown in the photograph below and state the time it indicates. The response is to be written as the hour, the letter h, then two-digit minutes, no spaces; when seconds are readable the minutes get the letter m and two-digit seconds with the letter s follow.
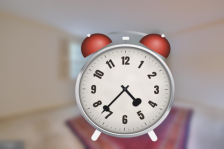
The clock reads 4h37
